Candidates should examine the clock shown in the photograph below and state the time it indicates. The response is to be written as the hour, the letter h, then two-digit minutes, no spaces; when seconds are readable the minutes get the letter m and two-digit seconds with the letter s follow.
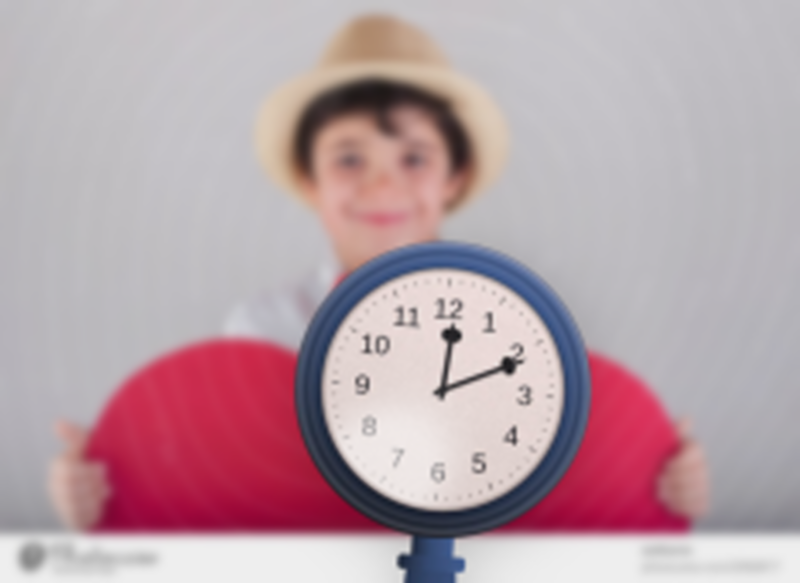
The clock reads 12h11
